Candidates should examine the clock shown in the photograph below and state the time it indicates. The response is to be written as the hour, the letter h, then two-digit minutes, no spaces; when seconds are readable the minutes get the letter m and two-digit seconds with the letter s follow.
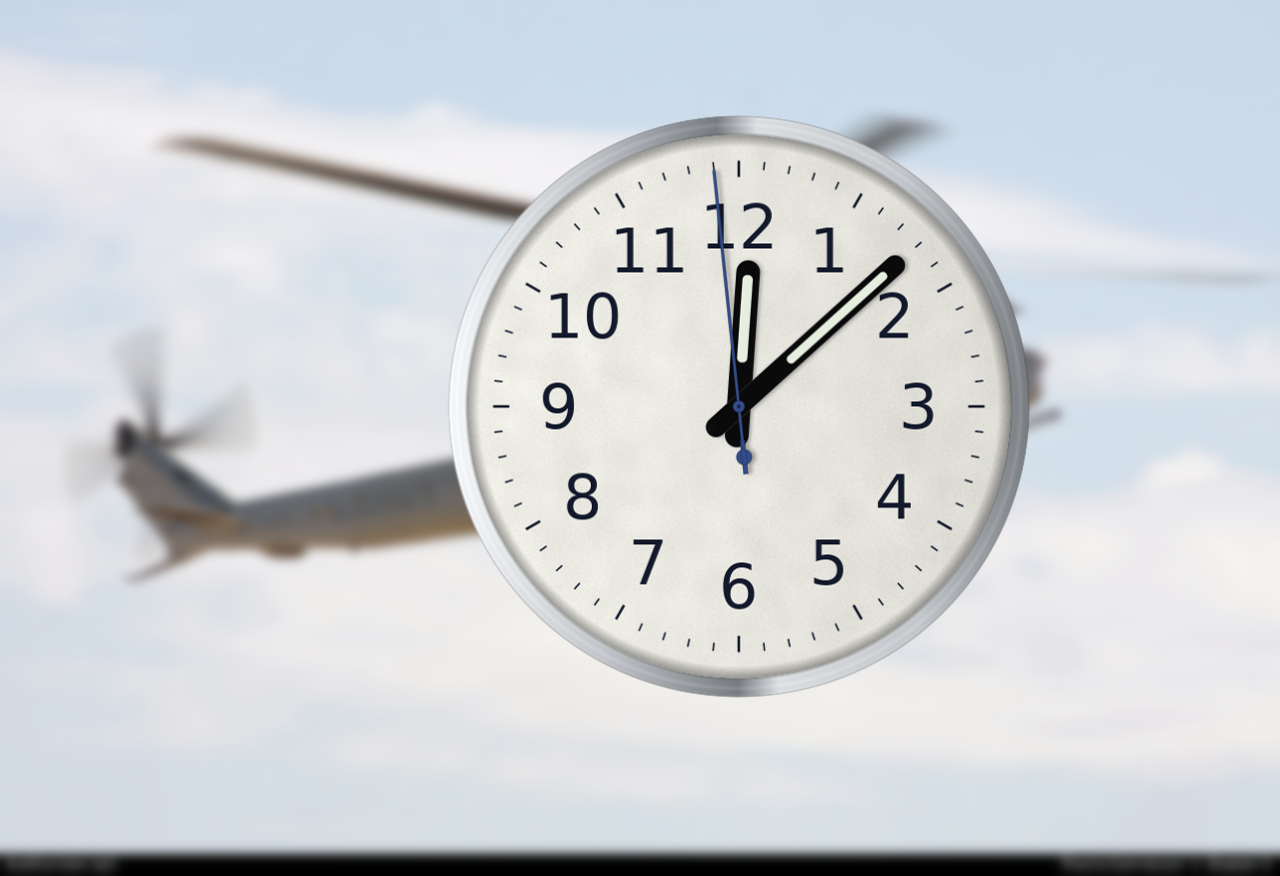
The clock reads 12h07m59s
